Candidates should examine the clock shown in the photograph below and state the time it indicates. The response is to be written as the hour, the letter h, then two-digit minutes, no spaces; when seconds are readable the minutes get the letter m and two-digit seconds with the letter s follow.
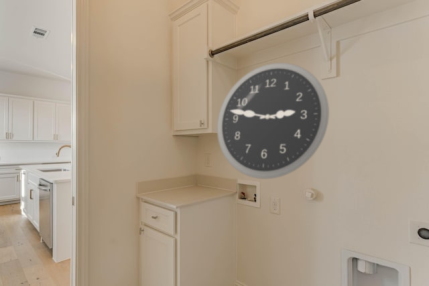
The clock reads 2h47
